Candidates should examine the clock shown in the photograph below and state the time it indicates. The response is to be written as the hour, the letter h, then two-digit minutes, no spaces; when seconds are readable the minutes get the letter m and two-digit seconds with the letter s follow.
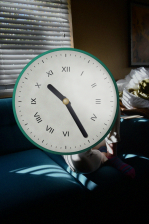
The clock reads 10h25
